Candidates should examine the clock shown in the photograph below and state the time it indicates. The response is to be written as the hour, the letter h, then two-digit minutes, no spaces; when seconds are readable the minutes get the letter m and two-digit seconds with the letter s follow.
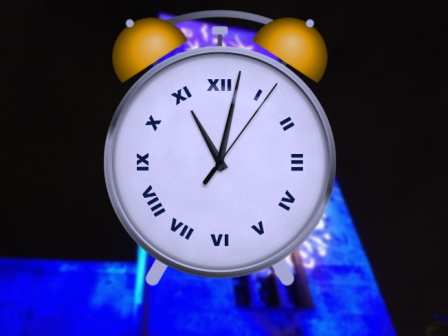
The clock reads 11h02m06s
